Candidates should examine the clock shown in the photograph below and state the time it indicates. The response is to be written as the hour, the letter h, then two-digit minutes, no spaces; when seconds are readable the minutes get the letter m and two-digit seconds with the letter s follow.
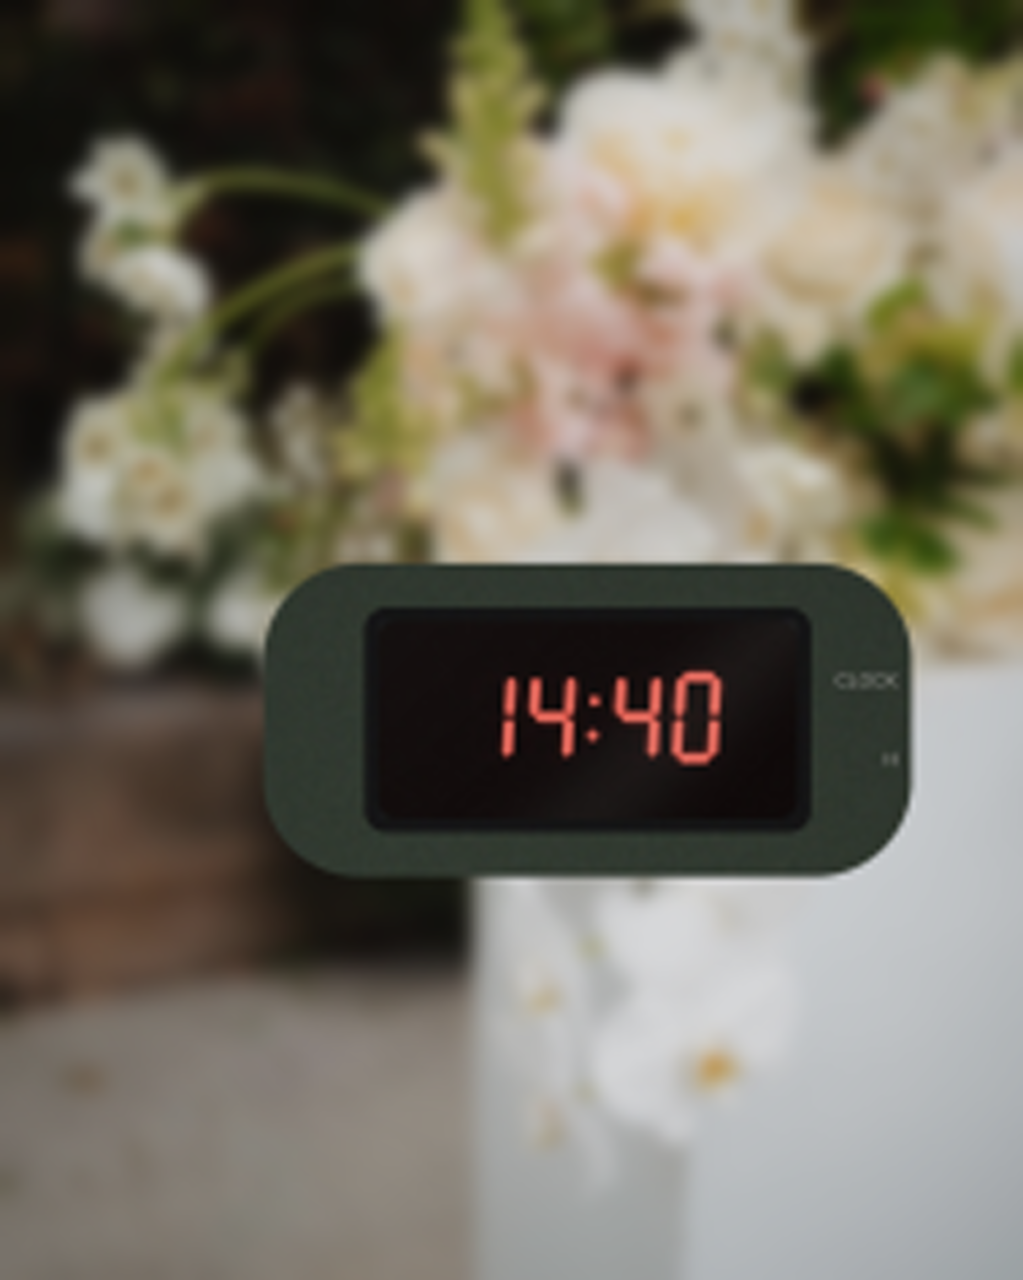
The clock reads 14h40
